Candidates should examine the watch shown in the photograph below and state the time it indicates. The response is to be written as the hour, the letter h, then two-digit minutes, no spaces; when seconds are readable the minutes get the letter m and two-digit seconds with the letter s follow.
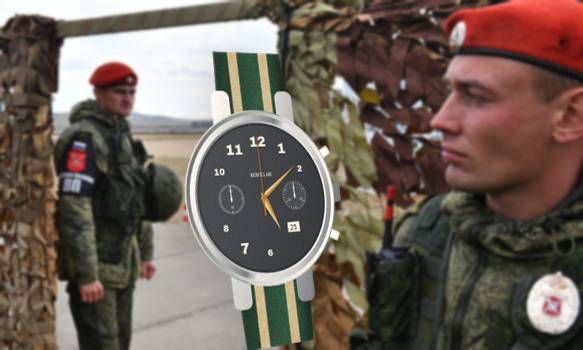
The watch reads 5h09
